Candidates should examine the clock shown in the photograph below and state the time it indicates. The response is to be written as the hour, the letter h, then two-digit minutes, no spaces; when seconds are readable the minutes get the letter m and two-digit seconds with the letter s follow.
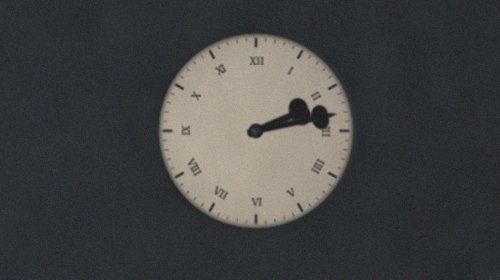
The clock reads 2h13
